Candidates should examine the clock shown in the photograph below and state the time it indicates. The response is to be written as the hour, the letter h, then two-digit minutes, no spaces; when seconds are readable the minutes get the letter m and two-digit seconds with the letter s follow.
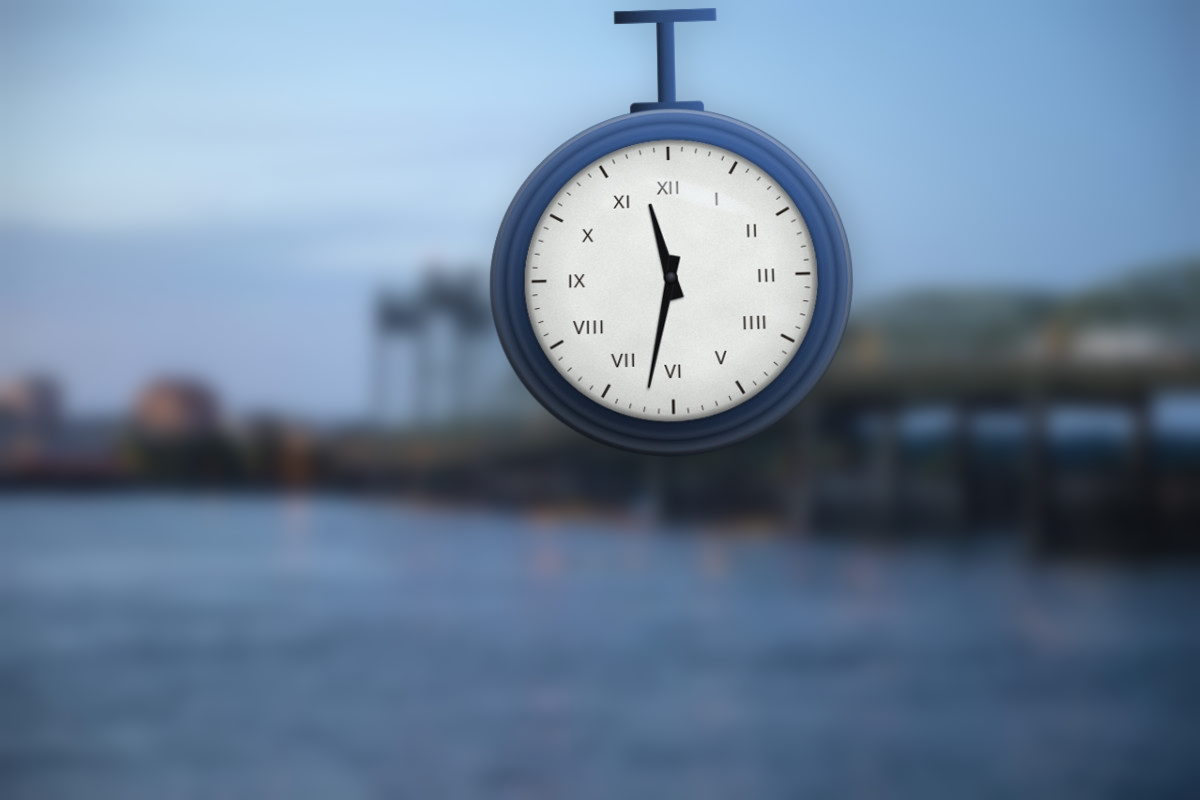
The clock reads 11h32
